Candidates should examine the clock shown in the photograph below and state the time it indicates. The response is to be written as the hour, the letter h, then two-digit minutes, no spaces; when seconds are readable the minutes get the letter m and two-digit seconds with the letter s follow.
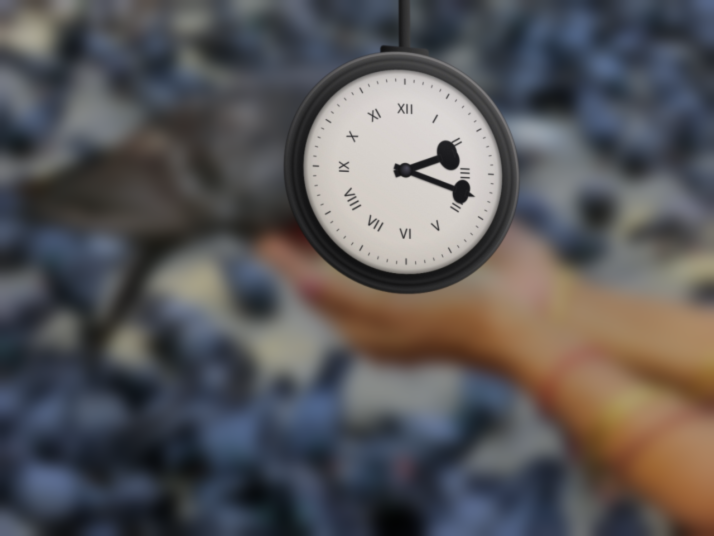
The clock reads 2h18
